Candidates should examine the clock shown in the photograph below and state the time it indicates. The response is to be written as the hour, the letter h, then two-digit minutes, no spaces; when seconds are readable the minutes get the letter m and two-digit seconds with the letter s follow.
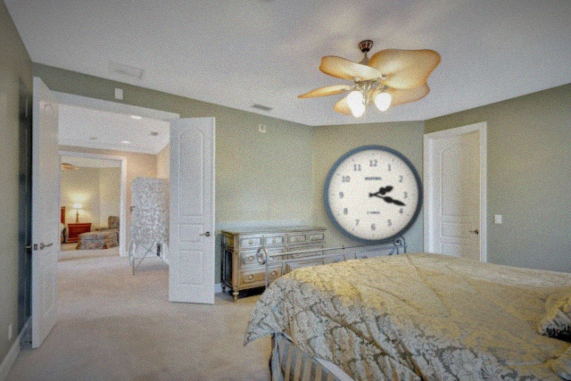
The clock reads 2h18
